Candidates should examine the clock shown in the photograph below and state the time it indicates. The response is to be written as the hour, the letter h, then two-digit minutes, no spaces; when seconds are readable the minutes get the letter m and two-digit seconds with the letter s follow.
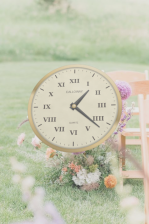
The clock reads 1h22
